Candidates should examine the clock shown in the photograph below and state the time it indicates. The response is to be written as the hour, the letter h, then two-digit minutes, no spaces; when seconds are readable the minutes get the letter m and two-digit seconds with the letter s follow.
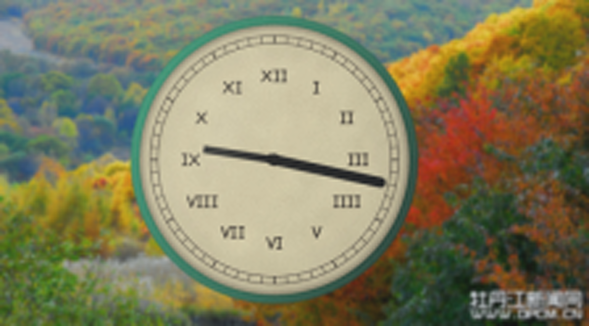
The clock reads 9h17
